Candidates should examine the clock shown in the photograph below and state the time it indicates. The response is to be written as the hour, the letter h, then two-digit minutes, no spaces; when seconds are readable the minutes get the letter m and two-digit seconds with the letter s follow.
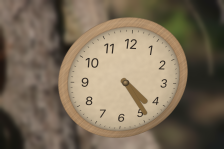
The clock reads 4h24
